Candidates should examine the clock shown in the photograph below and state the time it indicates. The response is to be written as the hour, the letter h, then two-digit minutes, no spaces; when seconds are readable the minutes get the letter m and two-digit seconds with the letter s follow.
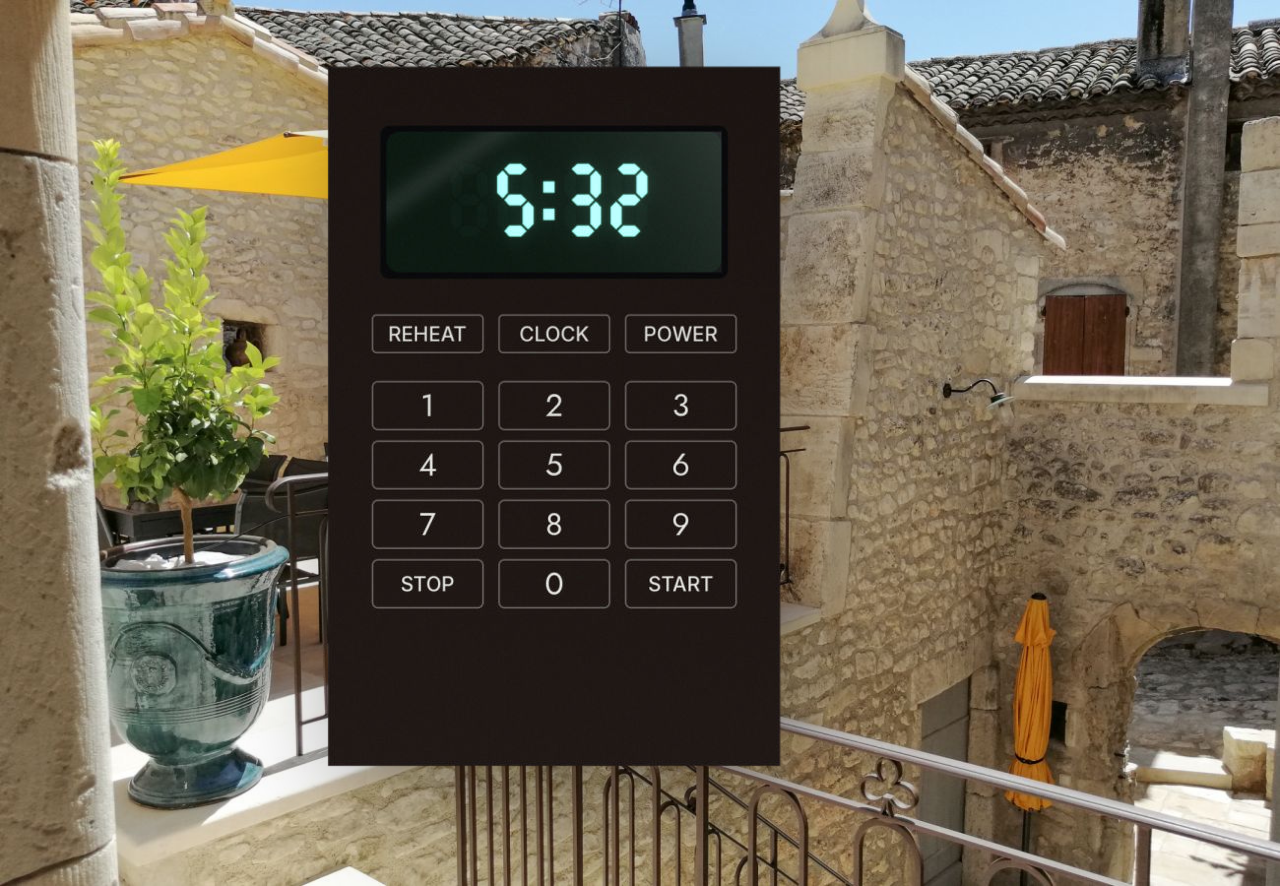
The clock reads 5h32
